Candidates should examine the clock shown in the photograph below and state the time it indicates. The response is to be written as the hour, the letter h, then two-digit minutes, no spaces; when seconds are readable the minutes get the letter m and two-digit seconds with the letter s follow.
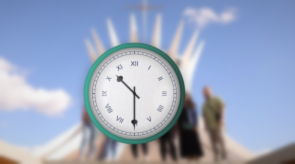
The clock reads 10h30
